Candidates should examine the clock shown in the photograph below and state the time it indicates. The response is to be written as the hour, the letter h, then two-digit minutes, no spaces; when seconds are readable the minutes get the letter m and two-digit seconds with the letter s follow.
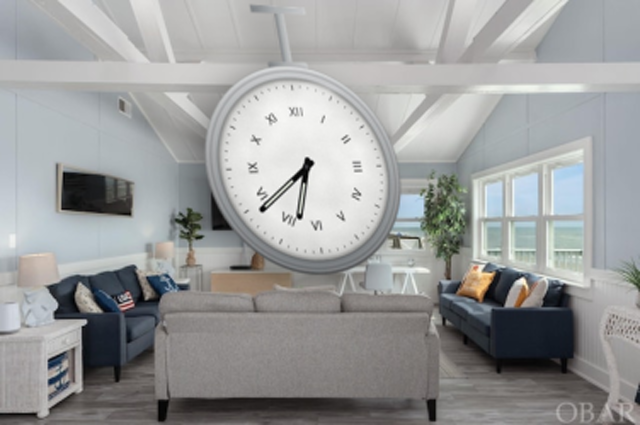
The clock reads 6h39
